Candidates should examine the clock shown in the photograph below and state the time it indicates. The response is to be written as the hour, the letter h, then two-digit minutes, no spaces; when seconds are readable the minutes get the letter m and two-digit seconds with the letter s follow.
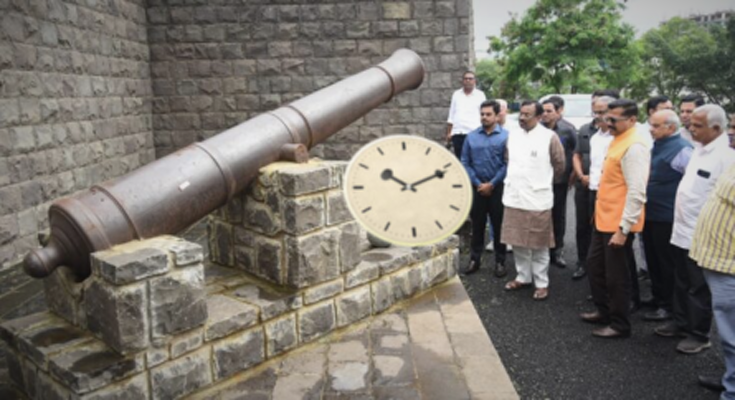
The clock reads 10h11
